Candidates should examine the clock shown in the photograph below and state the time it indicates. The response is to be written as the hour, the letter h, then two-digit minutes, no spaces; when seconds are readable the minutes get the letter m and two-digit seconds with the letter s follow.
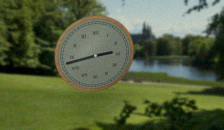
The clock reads 2h43
